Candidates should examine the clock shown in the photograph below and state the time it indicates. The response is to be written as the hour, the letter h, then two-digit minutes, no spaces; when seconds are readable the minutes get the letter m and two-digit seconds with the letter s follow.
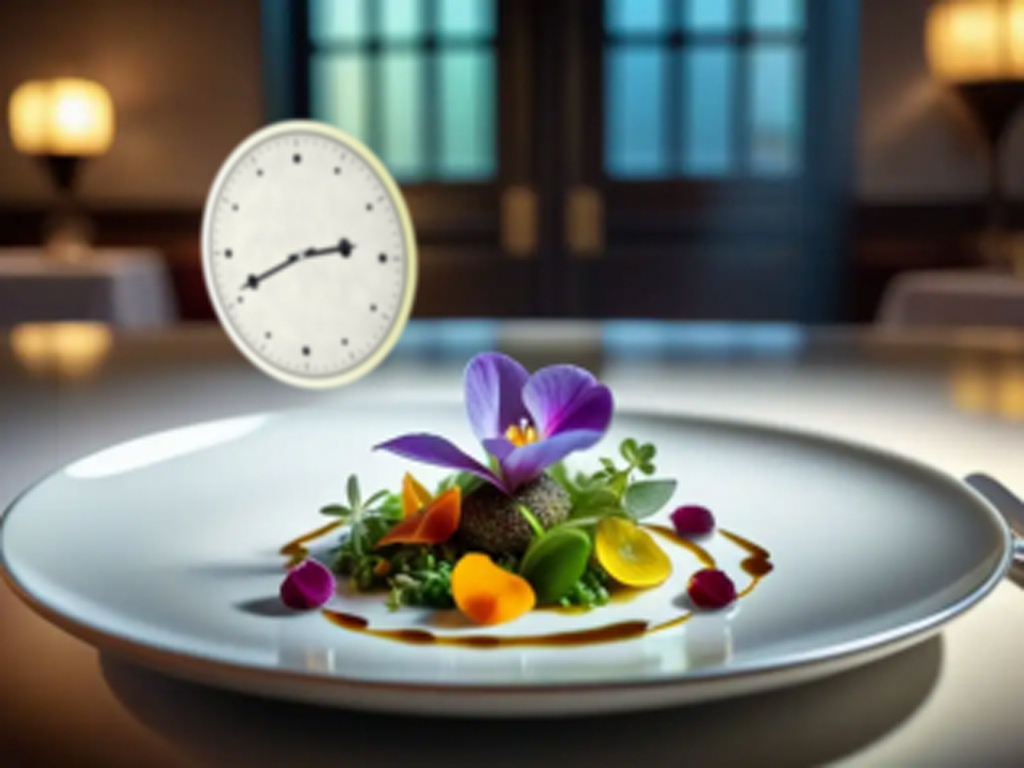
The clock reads 2h41
